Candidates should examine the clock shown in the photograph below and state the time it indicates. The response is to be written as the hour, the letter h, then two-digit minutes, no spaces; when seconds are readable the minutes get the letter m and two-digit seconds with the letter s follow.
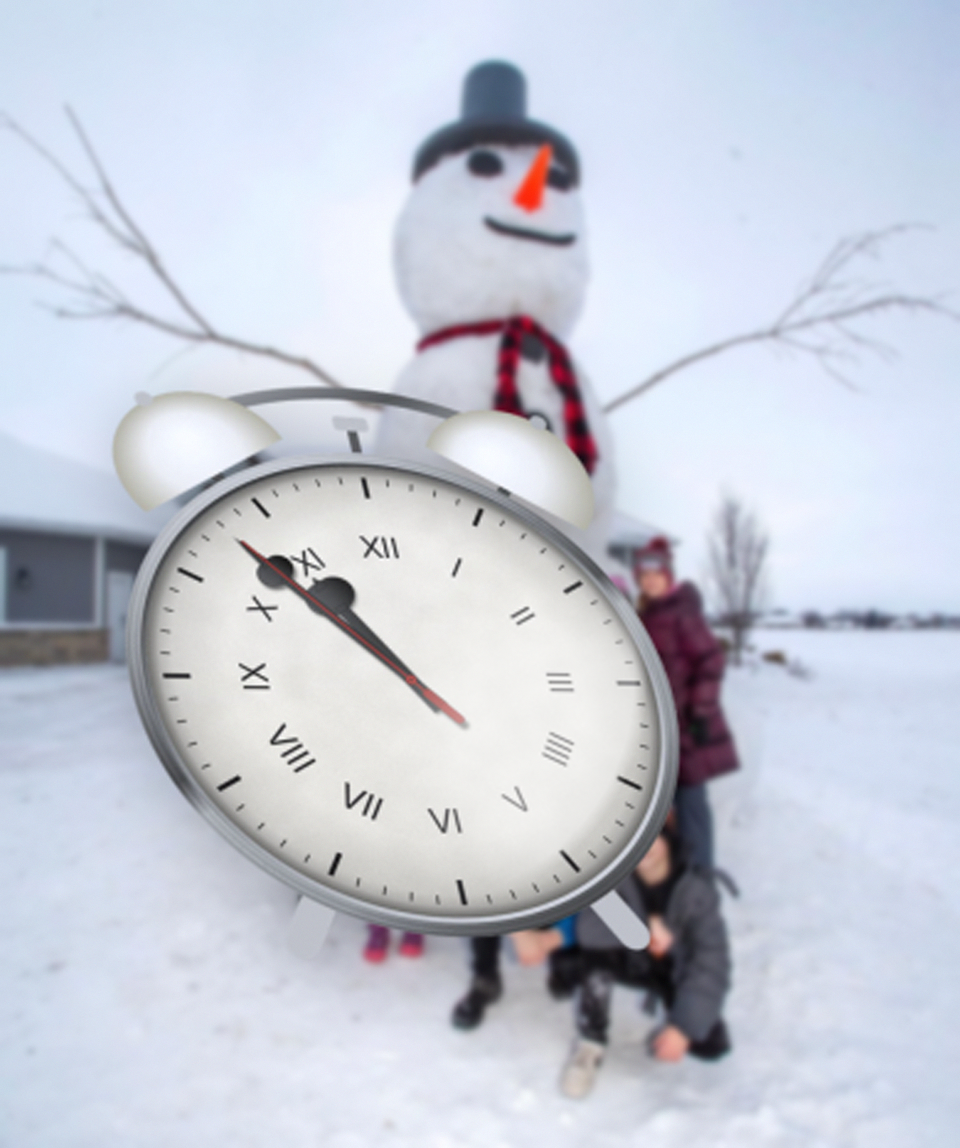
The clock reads 10h52m53s
